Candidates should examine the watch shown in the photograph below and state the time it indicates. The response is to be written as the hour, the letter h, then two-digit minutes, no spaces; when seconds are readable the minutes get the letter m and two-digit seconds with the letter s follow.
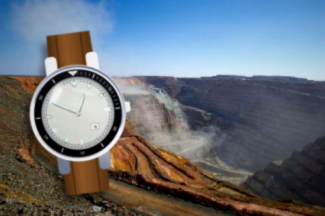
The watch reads 12h50
